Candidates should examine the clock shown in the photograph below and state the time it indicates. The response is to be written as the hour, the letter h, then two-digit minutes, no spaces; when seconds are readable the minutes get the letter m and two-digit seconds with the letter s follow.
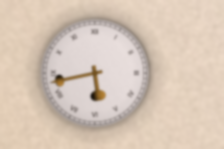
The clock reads 5h43
